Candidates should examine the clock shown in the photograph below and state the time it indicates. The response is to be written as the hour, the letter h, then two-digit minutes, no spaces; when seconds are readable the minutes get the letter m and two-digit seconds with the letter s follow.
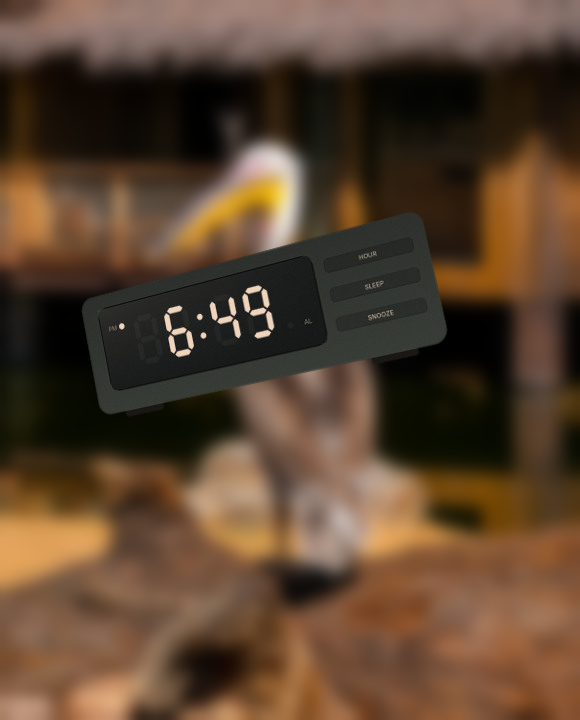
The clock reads 6h49
